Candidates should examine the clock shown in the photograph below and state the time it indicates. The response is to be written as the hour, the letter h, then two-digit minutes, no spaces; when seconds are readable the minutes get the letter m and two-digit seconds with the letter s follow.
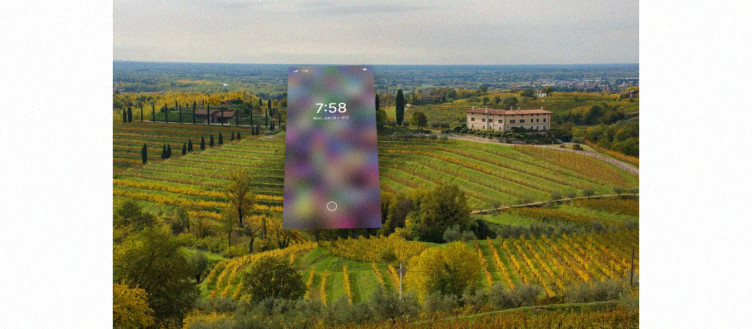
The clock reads 7h58
